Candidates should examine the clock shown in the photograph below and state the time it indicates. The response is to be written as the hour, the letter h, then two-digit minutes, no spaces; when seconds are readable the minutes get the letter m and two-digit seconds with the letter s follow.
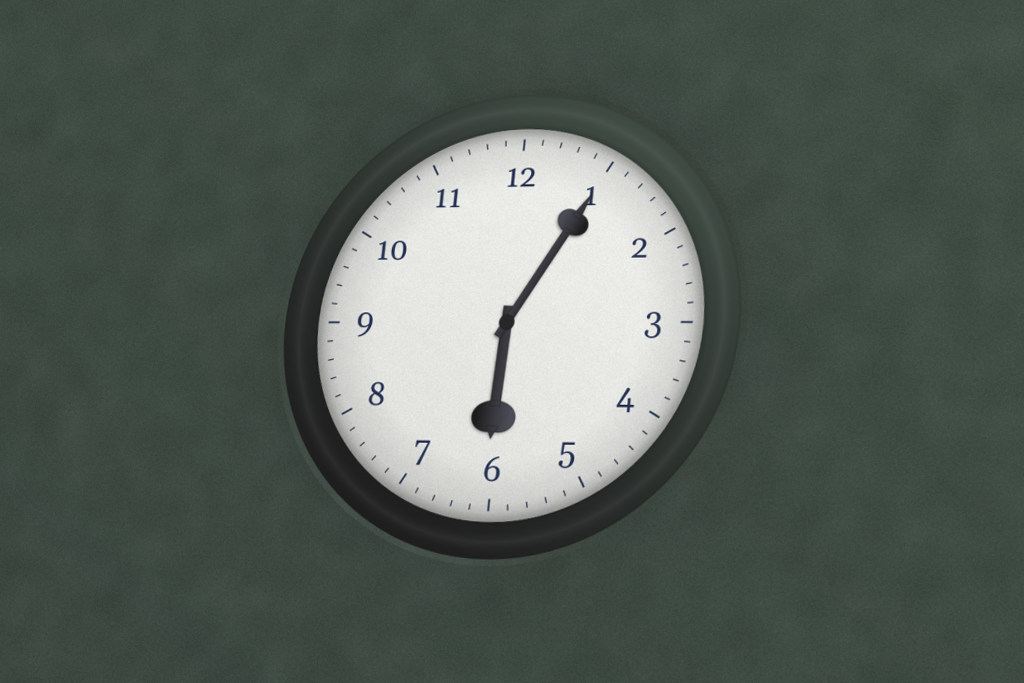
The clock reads 6h05
